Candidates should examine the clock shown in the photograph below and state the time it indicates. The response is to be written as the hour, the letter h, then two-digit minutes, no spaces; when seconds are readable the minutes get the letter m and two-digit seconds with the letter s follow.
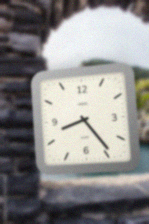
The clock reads 8h24
